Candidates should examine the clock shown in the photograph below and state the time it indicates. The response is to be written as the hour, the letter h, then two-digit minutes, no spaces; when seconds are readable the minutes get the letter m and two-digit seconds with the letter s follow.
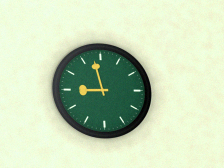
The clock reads 8h58
